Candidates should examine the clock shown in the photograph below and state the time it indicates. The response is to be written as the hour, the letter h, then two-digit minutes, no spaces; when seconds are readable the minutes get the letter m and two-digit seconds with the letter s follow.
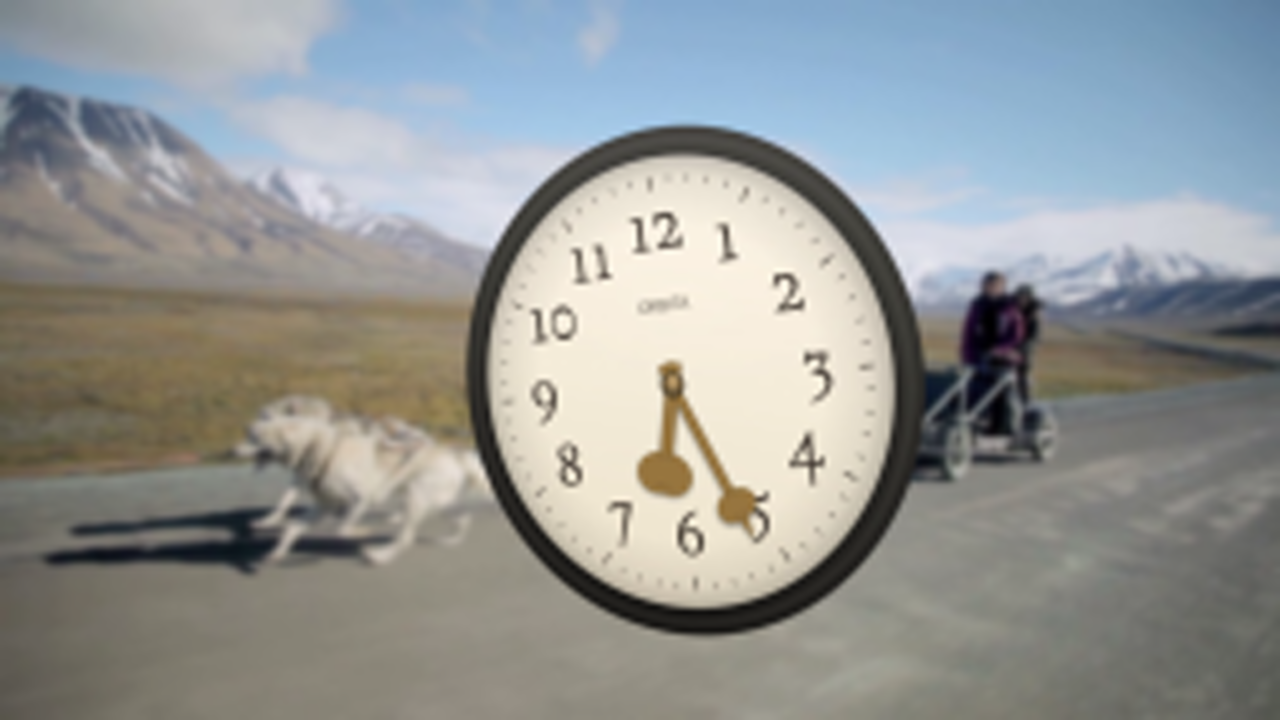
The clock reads 6h26
